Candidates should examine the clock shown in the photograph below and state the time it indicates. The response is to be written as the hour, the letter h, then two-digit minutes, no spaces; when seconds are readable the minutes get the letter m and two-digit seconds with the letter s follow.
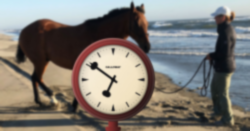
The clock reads 6h51
